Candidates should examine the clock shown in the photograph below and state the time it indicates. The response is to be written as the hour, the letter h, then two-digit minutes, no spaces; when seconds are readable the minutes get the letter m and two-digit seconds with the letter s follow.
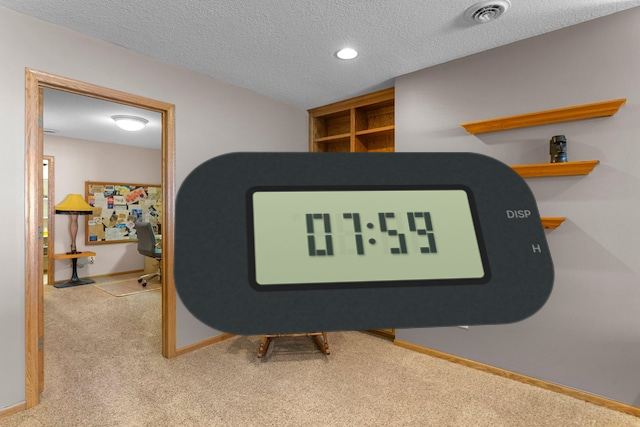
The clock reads 7h59
